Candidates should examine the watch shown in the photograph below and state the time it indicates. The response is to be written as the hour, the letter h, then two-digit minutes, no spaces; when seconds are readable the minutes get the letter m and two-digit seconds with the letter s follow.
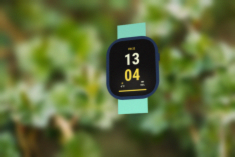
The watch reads 13h04
